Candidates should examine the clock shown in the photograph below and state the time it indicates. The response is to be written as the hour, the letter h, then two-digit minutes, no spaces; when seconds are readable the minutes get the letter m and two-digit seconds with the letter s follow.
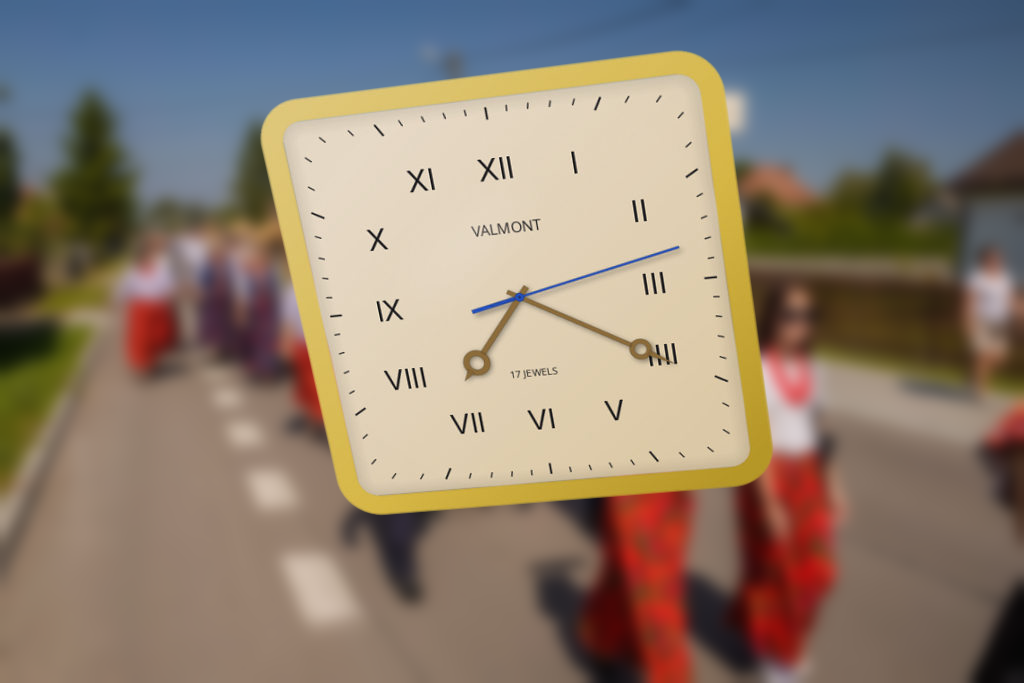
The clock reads 7h20m13s
